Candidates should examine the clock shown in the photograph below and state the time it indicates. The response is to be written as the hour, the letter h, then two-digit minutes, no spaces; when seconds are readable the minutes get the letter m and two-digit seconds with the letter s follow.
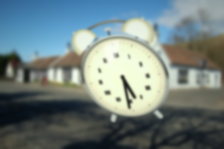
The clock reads 5h31
